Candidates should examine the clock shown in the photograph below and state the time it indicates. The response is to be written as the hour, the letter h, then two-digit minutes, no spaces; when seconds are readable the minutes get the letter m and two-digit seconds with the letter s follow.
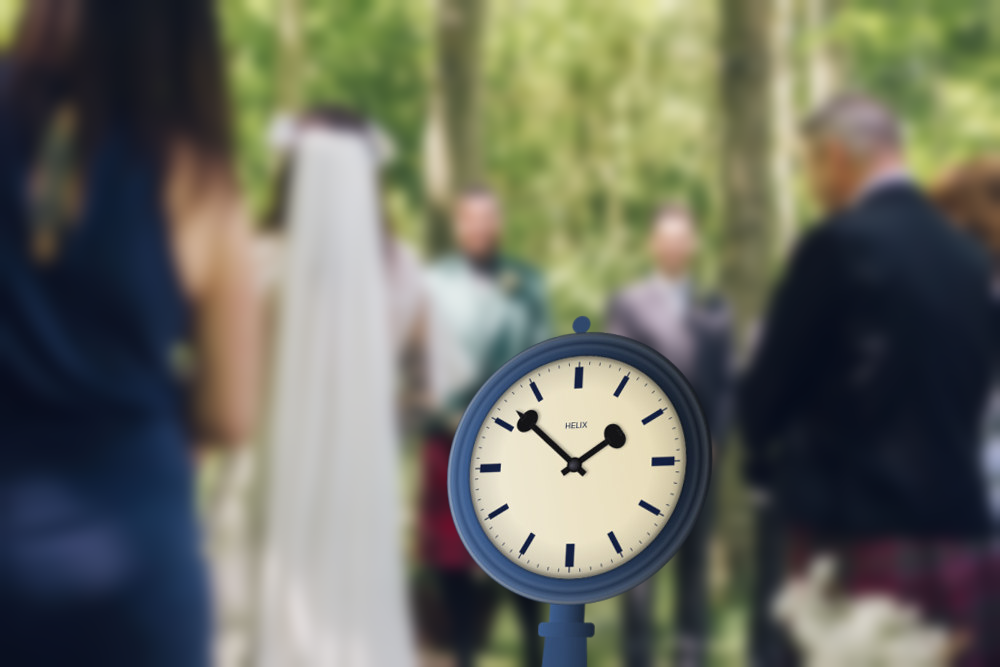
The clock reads 1h52
